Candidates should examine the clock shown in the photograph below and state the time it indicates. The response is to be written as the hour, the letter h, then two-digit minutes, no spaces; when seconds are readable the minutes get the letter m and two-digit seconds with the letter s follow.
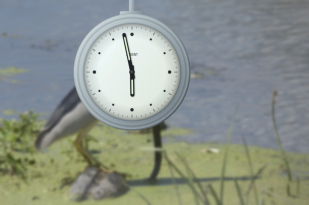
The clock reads 5h58
